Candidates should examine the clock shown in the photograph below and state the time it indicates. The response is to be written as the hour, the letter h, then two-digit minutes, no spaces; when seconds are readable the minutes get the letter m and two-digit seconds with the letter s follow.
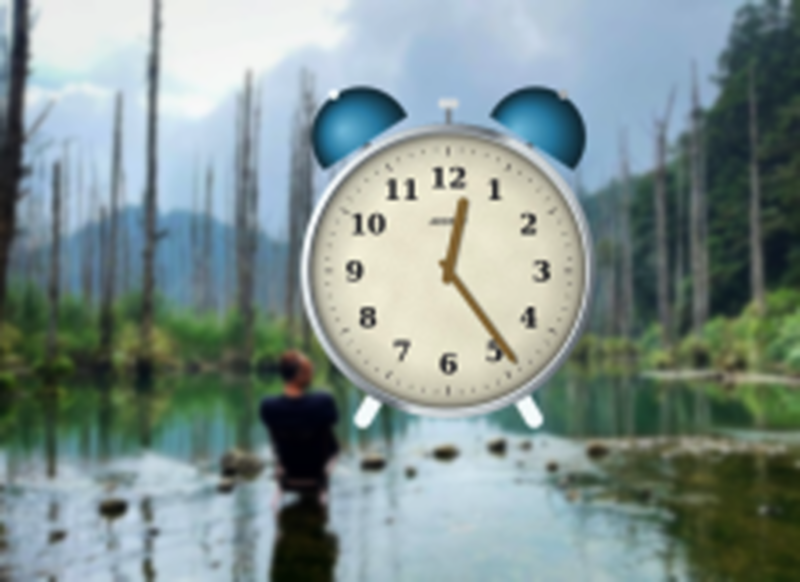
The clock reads 12h24
